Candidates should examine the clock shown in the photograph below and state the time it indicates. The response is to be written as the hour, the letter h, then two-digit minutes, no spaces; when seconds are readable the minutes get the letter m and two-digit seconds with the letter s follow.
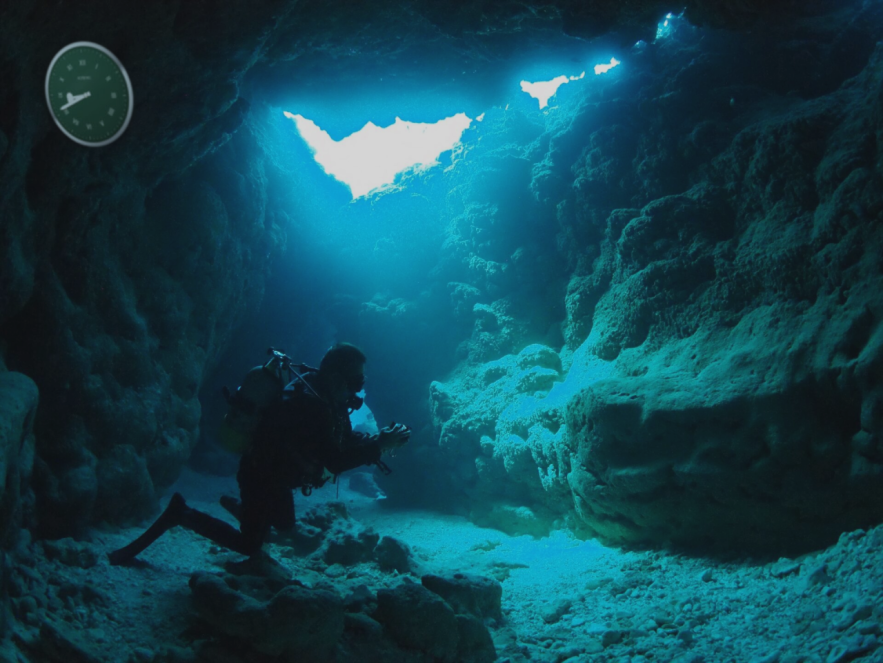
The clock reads 8h41
